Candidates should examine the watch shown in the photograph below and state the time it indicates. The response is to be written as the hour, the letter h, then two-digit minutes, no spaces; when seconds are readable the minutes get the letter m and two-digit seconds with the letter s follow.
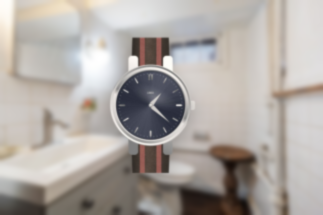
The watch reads 1h22
